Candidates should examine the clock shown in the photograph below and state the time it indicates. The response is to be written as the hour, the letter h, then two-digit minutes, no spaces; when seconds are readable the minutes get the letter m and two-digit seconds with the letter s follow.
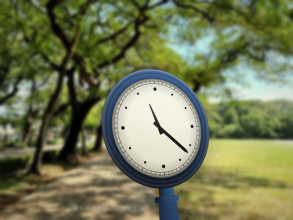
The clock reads 11h22
